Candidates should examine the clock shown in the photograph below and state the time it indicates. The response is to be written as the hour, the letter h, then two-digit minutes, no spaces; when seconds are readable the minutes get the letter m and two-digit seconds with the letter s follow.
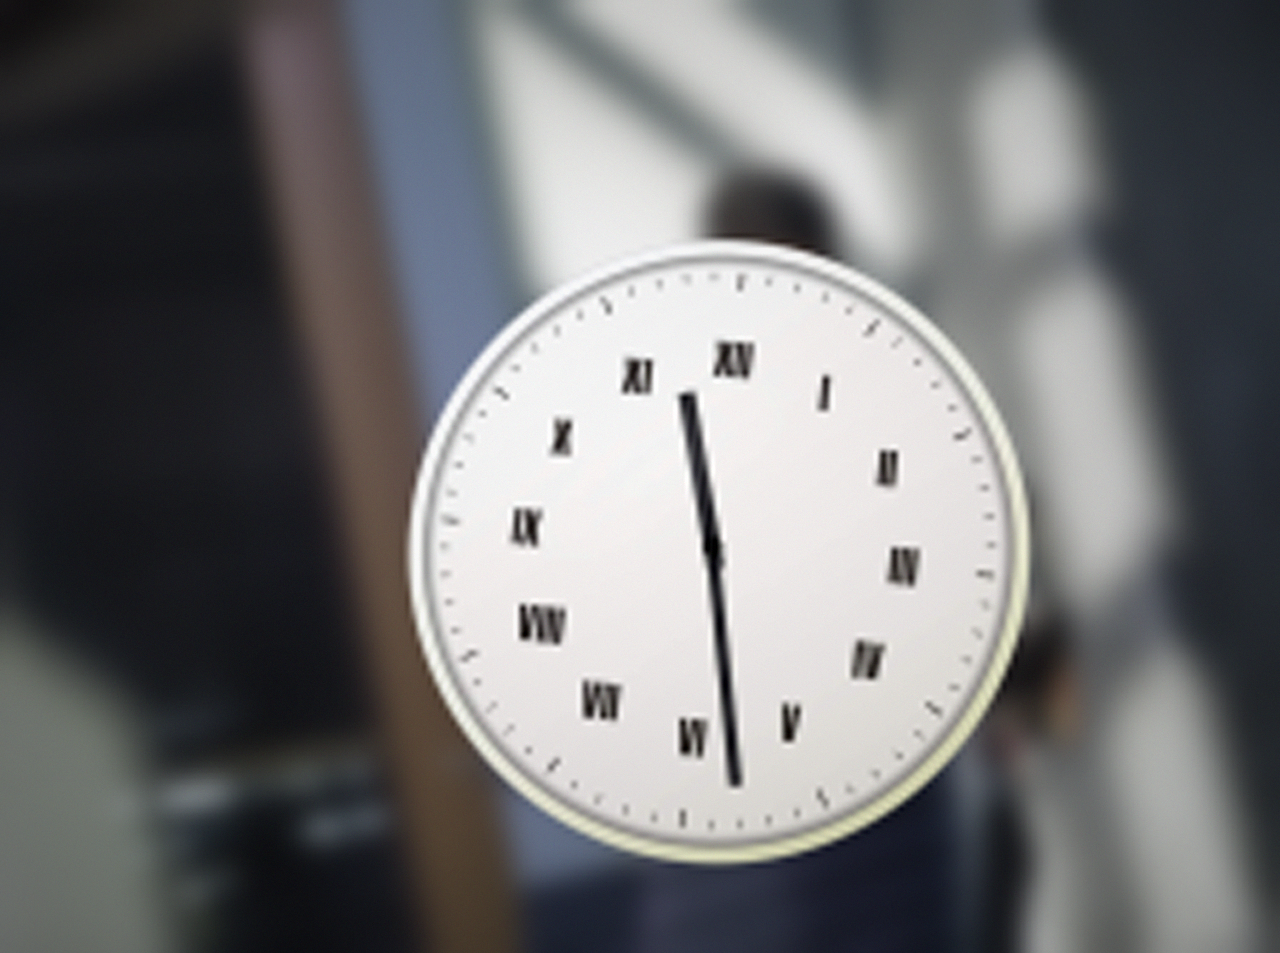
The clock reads 11h28
